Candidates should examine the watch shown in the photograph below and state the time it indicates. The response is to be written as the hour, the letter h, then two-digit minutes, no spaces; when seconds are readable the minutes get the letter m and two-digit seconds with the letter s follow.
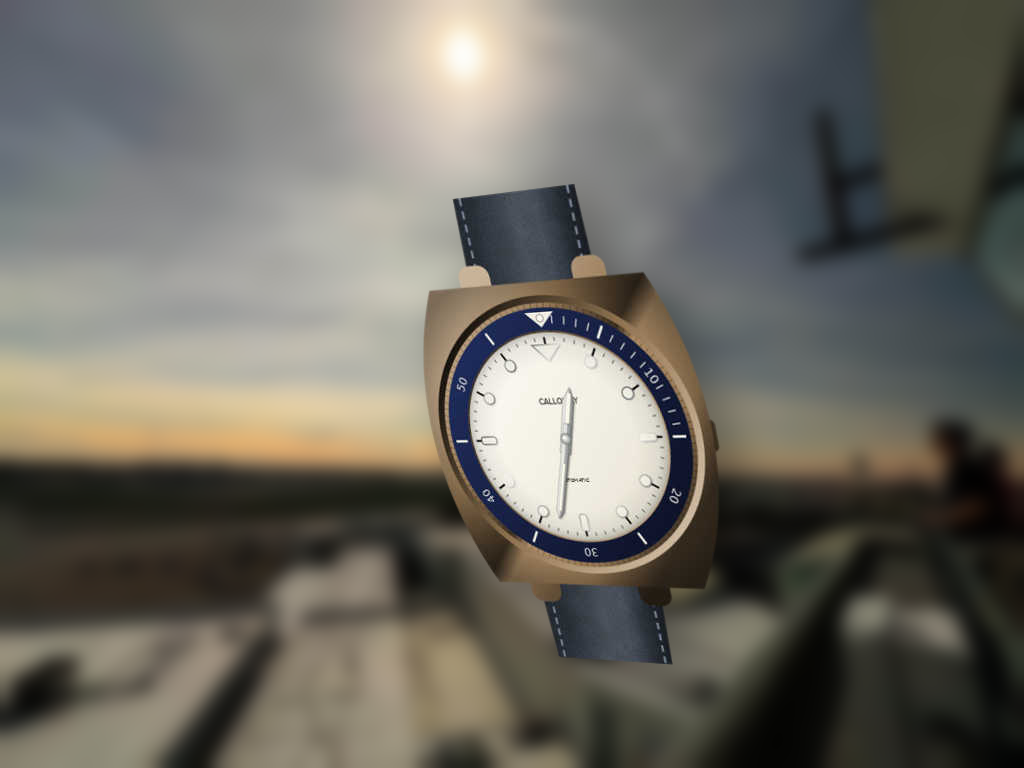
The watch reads 12h33
